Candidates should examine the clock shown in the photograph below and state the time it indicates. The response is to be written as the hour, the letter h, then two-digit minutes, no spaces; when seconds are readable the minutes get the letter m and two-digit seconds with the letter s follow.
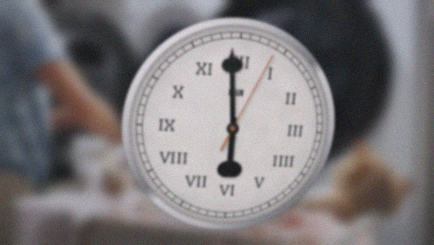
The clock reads 5h59m04s
